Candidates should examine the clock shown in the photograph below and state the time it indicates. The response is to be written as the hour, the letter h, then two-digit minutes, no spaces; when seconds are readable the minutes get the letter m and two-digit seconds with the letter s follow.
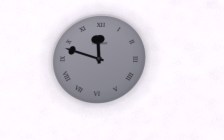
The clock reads 11h48
